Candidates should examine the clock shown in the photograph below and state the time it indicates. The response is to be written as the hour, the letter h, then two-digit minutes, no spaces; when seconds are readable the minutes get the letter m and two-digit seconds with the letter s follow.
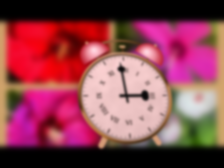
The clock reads 2h59
